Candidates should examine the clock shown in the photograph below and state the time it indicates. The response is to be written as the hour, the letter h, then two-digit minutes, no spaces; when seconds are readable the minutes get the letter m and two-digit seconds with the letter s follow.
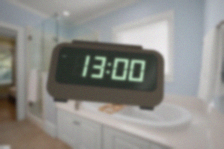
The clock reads 13h00
